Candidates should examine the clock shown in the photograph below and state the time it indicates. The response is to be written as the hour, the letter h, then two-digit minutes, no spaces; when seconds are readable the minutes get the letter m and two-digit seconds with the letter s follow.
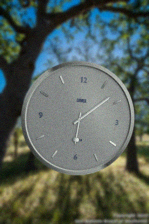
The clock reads 6h08
